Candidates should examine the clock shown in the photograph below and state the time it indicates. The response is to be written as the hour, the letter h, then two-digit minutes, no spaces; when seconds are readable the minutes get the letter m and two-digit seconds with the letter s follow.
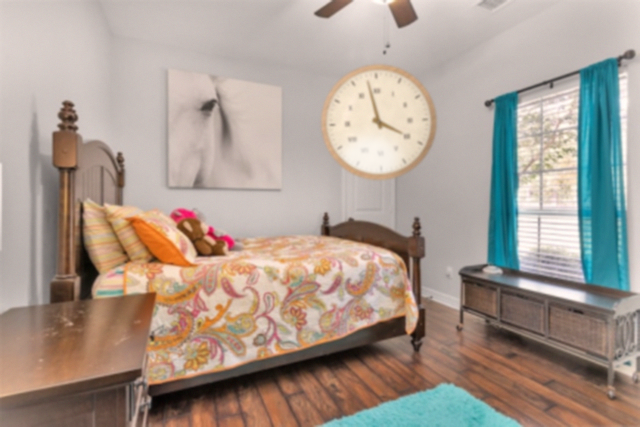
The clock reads 3h58
